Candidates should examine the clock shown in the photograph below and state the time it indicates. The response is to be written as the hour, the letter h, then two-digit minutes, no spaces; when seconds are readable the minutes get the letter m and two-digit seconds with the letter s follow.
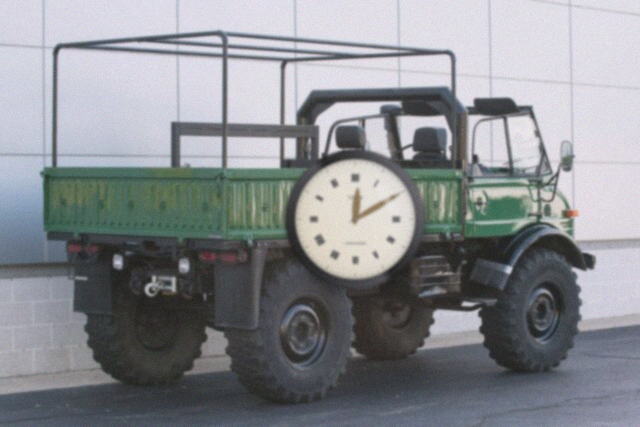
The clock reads 12h10
